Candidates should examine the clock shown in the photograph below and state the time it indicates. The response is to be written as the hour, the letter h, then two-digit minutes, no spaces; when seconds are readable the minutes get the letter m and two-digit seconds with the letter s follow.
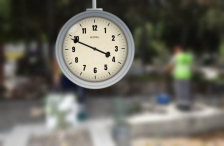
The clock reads 3h49
